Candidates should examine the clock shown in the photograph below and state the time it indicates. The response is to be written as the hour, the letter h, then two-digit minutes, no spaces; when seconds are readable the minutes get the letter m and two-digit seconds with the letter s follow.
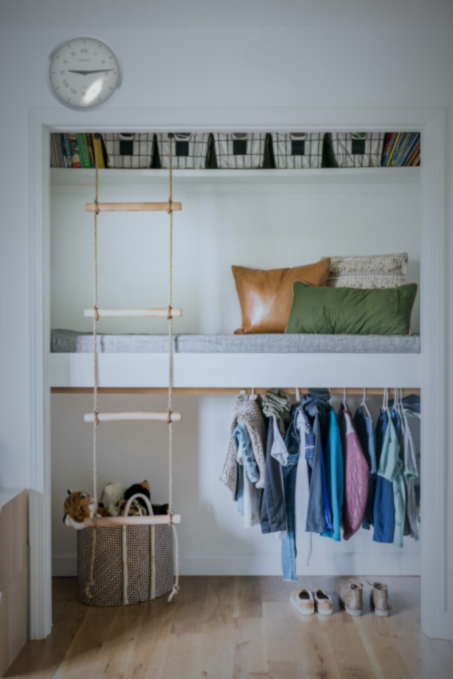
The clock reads 9h14
